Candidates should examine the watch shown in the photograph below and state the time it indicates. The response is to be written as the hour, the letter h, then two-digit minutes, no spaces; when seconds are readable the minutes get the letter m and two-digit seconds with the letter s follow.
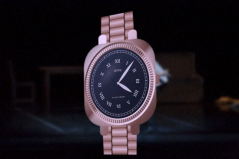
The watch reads 4h07
